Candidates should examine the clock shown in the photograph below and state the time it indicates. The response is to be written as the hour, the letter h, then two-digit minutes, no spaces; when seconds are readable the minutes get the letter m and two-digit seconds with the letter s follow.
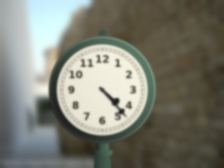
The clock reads 4h23
